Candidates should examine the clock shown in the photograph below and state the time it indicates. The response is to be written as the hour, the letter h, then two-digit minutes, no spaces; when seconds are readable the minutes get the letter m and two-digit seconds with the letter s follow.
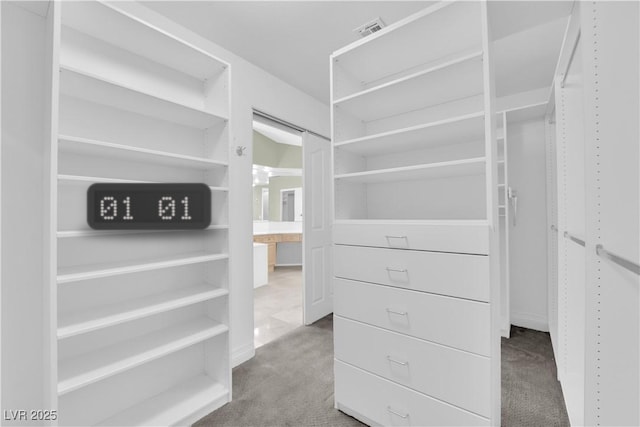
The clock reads 1h01
